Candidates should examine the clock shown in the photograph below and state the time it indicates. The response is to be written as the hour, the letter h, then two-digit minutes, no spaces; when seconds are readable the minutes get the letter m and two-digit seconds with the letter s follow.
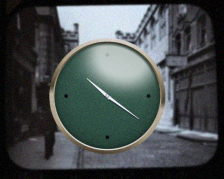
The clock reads 10h21
